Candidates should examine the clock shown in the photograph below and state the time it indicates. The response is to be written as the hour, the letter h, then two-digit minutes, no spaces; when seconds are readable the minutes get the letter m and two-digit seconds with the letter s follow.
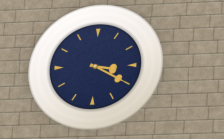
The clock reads 3h20
